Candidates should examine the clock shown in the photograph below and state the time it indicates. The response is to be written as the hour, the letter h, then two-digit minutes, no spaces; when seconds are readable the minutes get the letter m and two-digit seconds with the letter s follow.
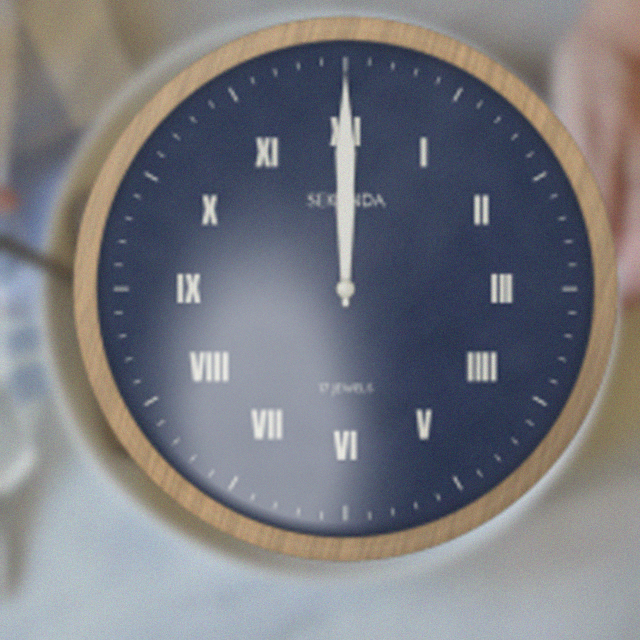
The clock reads 12h00
